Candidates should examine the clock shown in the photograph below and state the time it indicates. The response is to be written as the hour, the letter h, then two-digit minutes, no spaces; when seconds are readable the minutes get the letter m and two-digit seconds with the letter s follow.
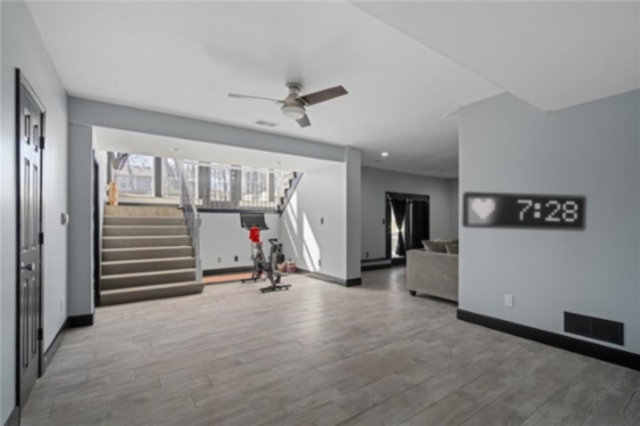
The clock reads 7h28
